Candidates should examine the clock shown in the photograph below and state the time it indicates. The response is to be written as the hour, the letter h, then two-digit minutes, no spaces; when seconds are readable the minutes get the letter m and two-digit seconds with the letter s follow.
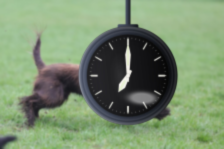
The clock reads 7h00
